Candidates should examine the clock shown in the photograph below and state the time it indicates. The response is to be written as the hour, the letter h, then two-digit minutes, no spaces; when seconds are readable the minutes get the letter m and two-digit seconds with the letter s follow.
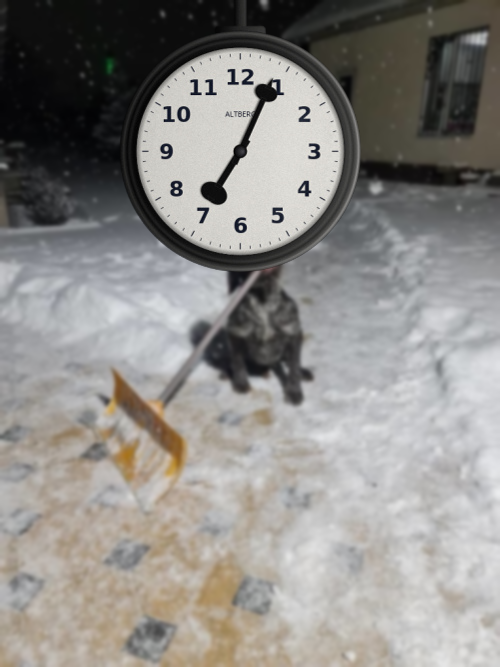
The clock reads 7h04
